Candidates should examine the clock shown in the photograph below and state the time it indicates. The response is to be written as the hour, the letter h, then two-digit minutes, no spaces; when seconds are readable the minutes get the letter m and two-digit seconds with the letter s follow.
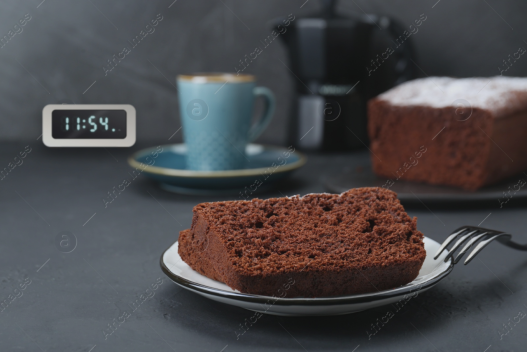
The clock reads 11h54
